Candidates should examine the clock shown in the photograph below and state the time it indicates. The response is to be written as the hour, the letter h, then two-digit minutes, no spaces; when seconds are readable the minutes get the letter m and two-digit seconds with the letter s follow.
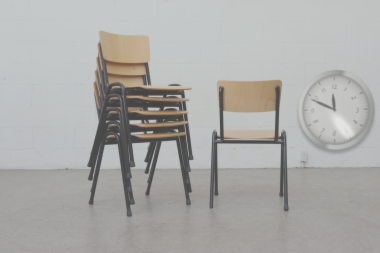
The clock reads 11h49
